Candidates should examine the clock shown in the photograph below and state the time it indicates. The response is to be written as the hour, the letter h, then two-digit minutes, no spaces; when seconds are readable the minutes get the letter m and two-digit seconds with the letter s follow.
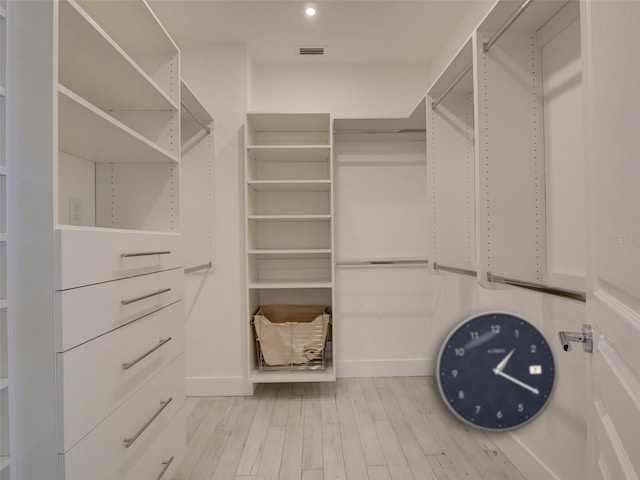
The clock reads 1h20
